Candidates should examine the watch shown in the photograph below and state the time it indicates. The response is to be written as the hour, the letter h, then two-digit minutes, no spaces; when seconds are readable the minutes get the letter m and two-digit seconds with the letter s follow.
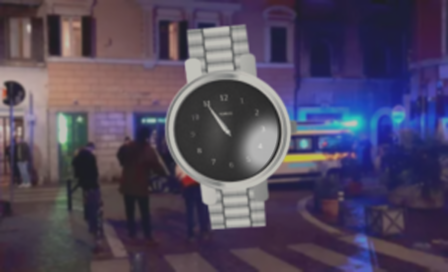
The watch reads 10h55
